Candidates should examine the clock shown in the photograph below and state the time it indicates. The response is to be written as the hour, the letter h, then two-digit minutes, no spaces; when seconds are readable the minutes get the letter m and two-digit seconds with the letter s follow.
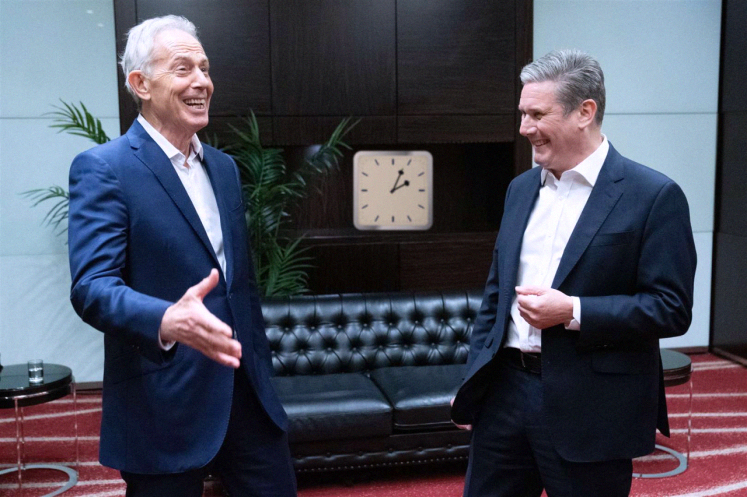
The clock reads 2h04
